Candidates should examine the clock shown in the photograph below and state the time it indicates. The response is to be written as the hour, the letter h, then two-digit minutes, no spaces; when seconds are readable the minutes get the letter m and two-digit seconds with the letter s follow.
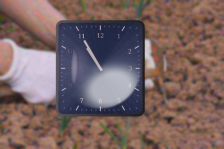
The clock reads 10h55
